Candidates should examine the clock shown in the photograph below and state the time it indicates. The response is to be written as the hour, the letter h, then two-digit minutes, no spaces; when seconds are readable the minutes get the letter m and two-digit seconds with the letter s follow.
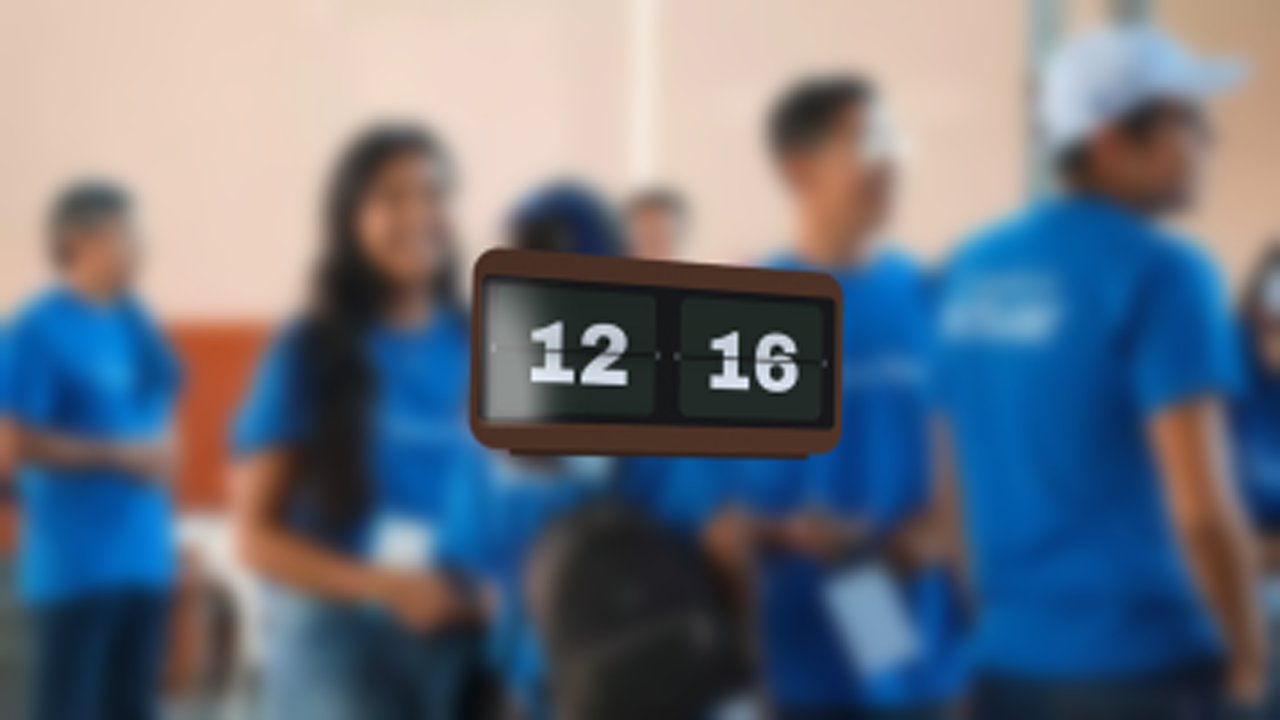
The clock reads 12h16
